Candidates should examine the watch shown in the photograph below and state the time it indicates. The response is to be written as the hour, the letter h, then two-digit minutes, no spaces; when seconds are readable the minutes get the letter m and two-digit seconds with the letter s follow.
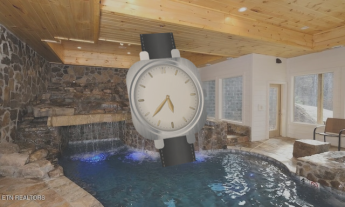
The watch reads 5h38
